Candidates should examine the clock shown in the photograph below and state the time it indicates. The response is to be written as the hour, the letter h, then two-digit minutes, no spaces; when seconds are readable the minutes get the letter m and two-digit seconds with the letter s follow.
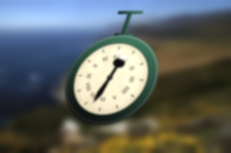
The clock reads 12h33
